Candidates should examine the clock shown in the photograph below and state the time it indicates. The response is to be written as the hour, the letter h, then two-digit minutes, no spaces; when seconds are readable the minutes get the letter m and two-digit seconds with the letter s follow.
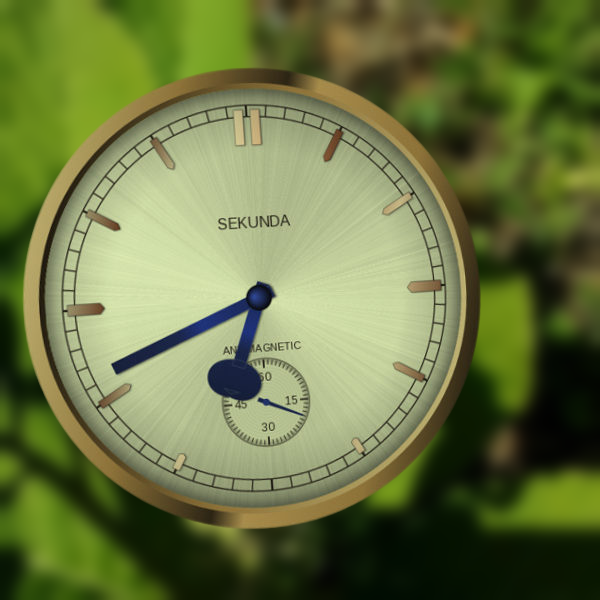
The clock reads 6h41m19s
